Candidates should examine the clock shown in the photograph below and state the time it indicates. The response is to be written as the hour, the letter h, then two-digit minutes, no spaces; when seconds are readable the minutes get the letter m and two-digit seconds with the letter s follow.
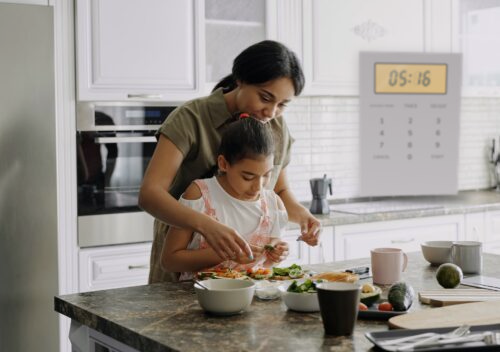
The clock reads 5h16
